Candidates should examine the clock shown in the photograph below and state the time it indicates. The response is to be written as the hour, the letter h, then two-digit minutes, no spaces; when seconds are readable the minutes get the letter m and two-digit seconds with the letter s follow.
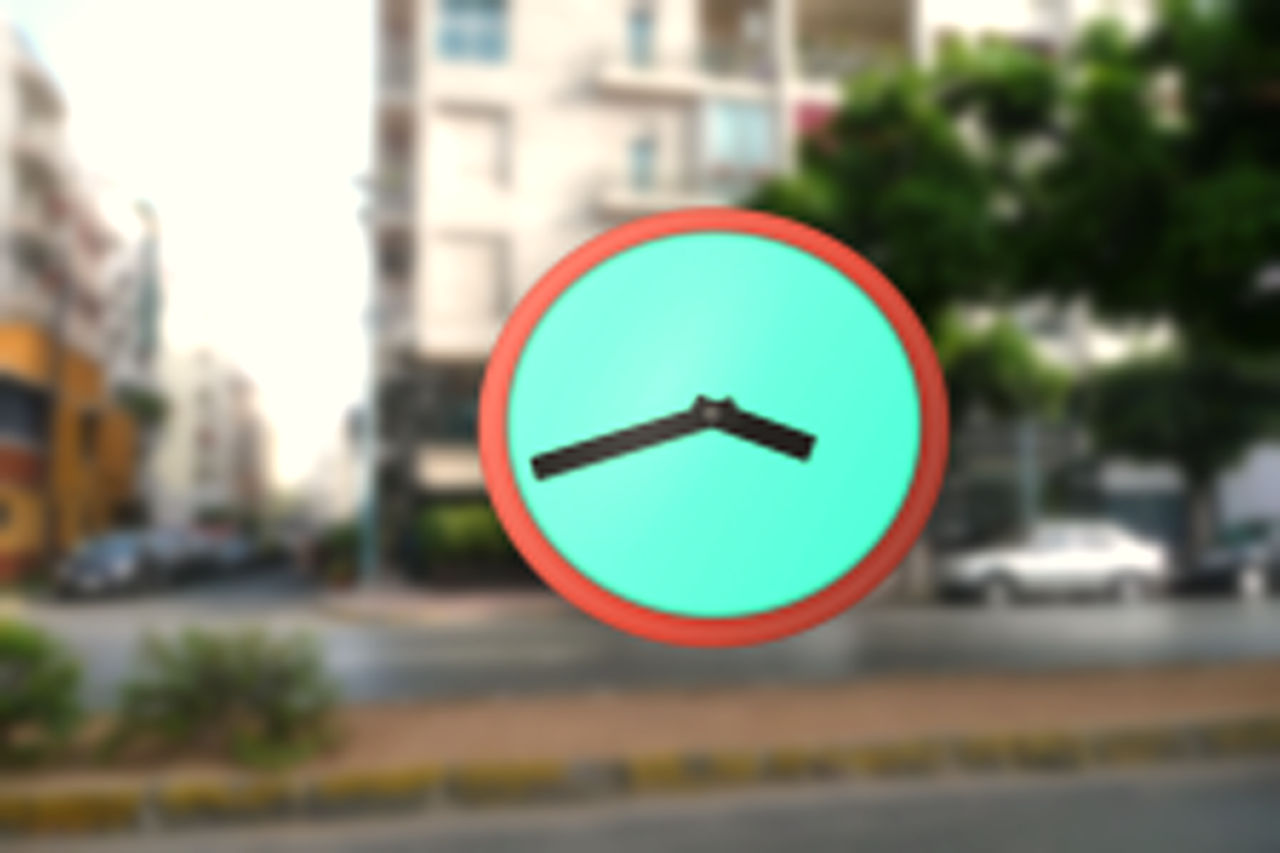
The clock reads 3h42
